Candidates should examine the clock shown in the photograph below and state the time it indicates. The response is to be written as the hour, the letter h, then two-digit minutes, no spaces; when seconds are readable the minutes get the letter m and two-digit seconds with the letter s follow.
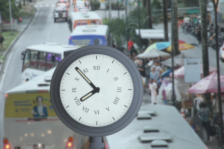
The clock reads 7h53
